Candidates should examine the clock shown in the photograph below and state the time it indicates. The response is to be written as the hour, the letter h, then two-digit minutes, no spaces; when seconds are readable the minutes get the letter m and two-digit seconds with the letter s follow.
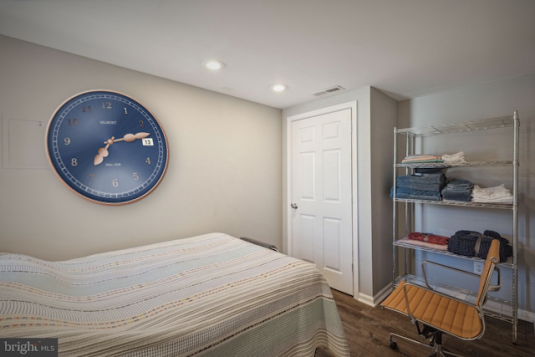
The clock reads 7h13
